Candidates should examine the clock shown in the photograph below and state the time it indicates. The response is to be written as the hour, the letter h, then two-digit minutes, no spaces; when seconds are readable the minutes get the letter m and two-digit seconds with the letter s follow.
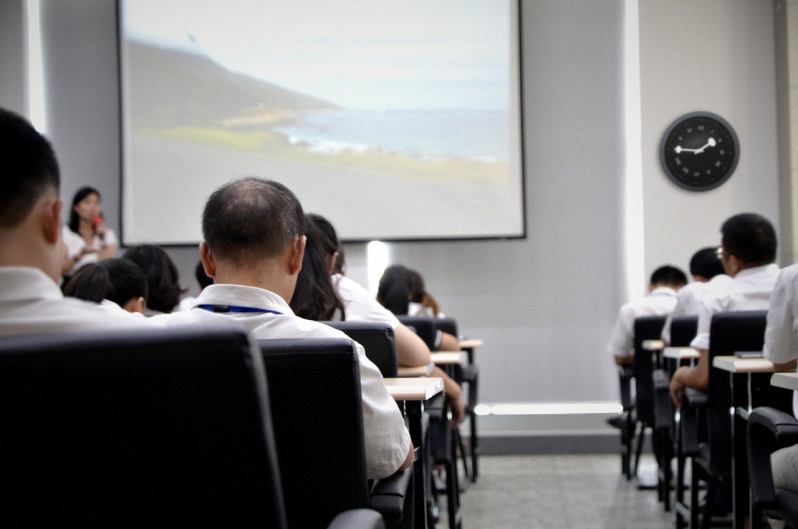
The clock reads 1h45
